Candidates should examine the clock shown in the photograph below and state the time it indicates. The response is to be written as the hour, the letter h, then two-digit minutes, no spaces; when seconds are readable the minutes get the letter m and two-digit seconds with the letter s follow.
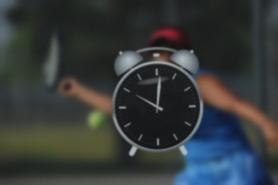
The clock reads 10h01
